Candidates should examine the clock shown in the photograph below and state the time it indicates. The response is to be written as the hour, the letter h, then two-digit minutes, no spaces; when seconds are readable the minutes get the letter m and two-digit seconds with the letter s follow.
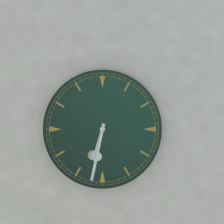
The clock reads 6h32
